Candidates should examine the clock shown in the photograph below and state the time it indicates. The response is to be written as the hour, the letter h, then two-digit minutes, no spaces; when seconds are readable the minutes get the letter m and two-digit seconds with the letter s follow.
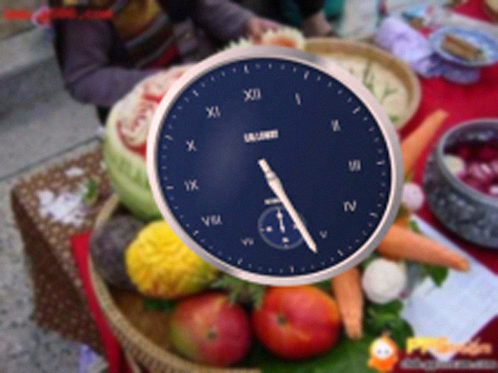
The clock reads 5h27
